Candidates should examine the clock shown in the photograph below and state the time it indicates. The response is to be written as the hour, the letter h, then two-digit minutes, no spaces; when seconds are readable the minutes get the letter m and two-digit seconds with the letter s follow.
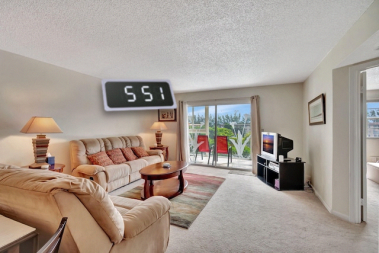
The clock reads 5h51
